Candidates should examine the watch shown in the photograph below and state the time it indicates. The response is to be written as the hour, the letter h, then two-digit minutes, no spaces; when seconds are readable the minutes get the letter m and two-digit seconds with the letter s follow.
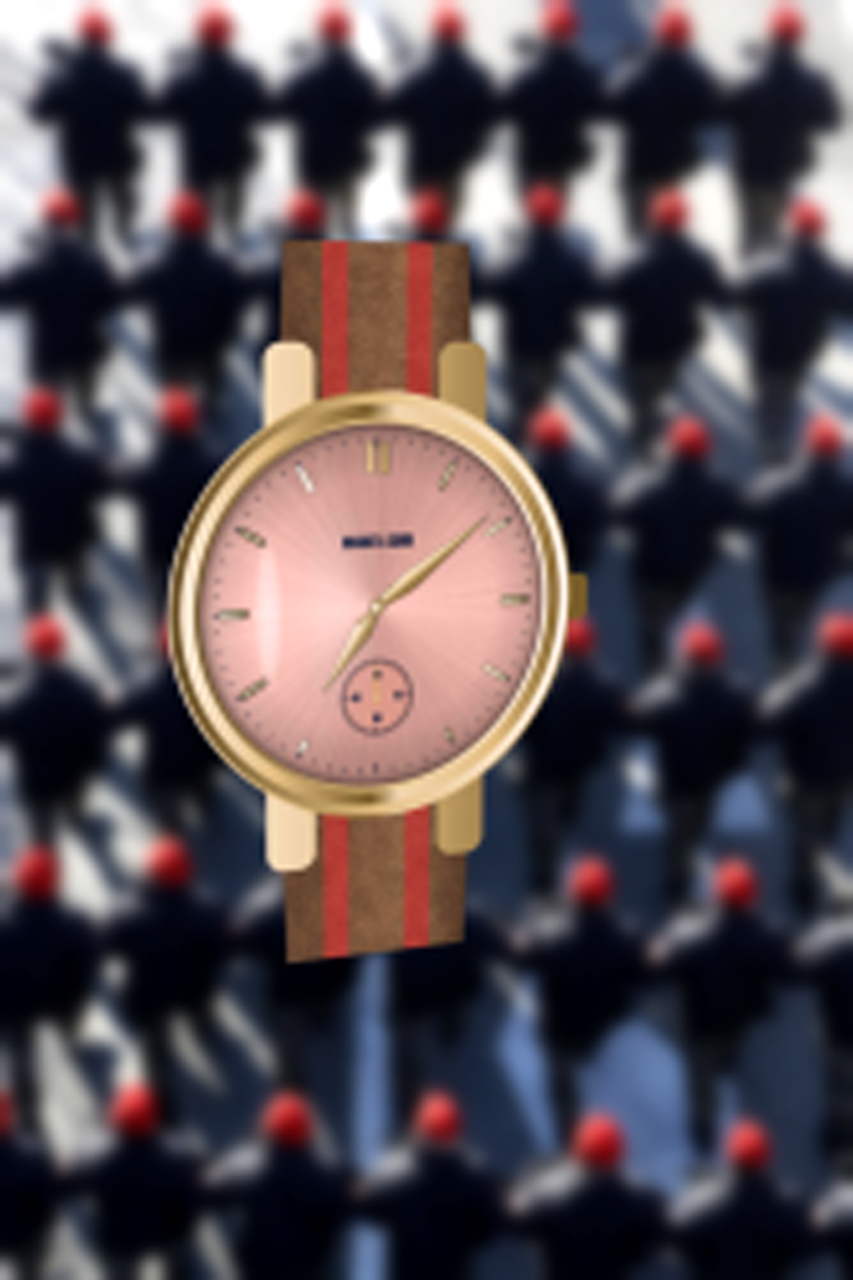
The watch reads 7h09
